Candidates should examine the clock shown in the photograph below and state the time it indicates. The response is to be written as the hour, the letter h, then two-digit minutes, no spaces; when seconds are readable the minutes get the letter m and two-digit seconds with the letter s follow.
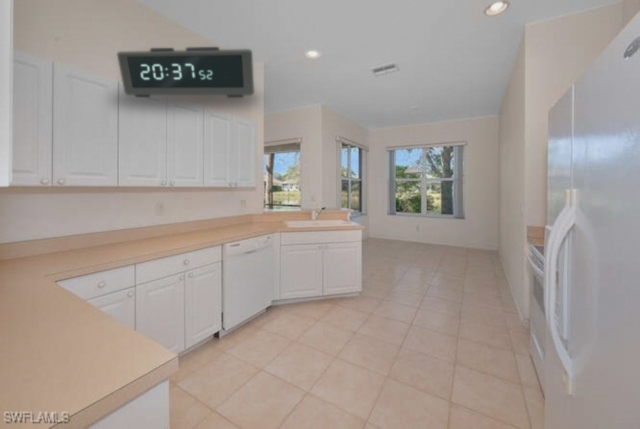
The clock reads 20h37
